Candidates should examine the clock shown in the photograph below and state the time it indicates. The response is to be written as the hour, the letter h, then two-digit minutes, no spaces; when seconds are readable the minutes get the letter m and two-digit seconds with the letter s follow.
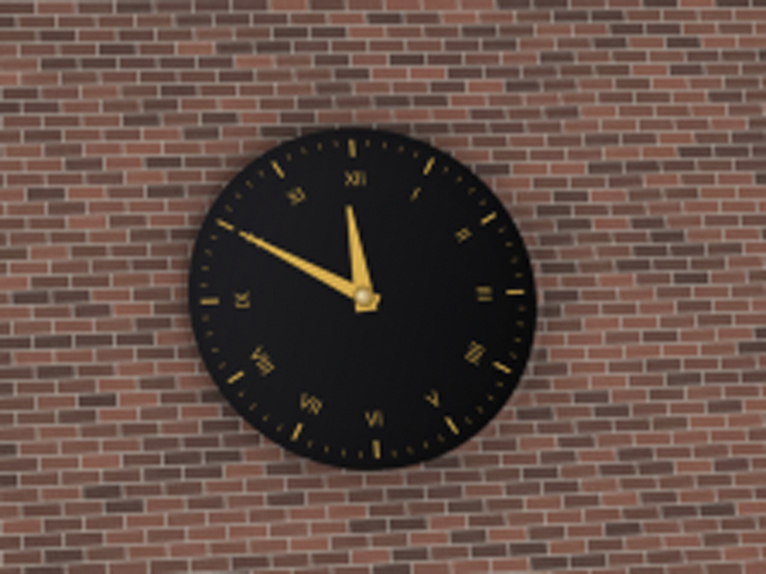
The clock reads 11h50
